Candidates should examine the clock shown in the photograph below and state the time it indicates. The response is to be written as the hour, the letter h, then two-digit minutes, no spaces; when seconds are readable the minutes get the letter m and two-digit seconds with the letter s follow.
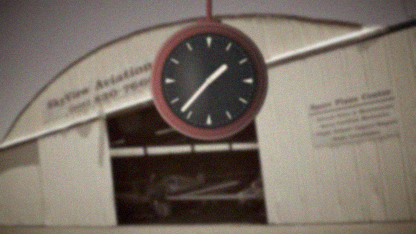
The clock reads 1h37
